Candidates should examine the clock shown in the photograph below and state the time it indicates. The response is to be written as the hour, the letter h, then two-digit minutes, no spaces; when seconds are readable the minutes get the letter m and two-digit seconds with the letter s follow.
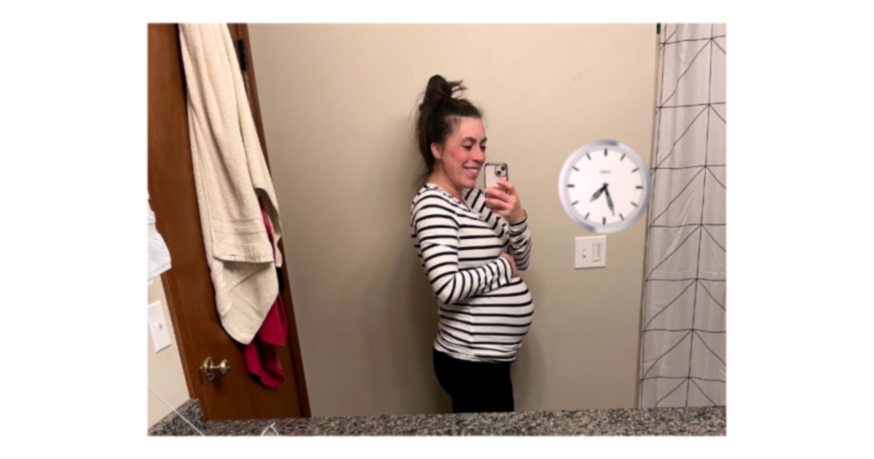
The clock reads 7h27
